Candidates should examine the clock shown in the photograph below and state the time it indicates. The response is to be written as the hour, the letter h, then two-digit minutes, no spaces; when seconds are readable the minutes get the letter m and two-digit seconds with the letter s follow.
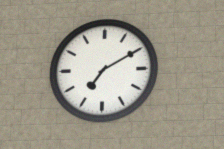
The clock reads 7h10
